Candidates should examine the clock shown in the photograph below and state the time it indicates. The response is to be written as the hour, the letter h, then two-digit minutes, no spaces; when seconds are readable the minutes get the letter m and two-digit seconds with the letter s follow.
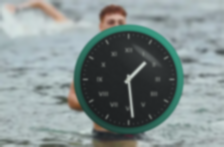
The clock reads 1h29
